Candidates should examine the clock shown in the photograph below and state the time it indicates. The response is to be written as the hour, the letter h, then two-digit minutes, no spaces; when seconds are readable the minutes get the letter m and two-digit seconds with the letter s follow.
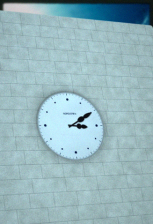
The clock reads 3h10
